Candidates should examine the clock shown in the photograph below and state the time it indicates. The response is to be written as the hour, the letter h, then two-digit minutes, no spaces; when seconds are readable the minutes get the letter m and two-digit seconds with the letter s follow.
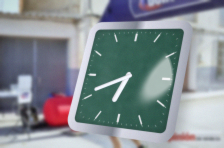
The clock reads 6h41
